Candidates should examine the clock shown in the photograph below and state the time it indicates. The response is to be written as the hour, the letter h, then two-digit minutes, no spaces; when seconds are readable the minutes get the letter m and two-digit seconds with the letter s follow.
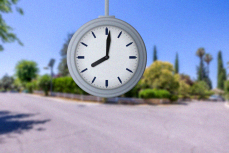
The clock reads 8h01
